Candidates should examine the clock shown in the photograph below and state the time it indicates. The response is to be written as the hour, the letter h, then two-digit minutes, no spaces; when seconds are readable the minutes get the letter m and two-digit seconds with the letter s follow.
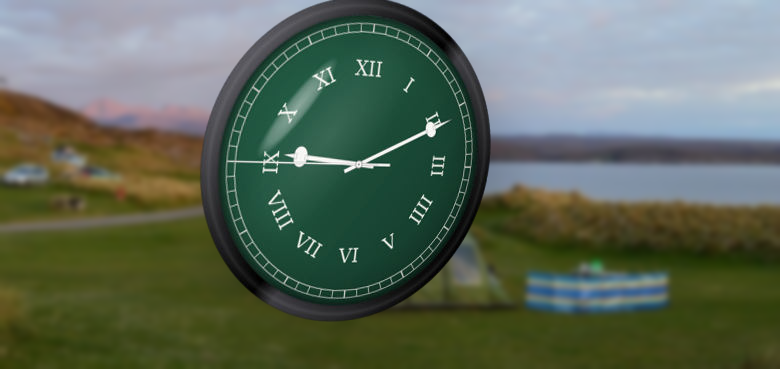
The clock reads 9h10m45s
